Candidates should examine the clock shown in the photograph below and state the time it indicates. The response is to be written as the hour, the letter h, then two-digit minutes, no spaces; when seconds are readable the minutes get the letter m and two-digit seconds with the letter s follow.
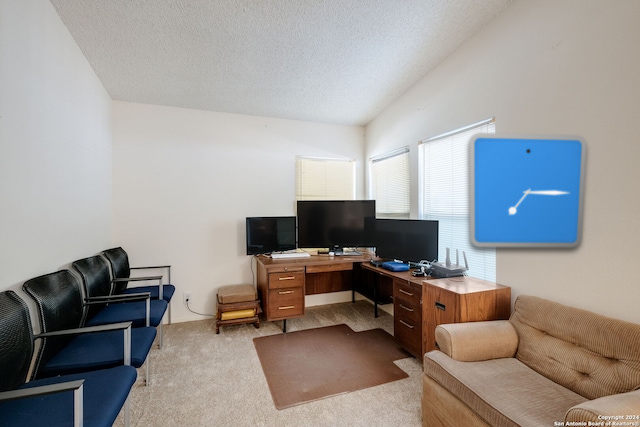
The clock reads 7h15
